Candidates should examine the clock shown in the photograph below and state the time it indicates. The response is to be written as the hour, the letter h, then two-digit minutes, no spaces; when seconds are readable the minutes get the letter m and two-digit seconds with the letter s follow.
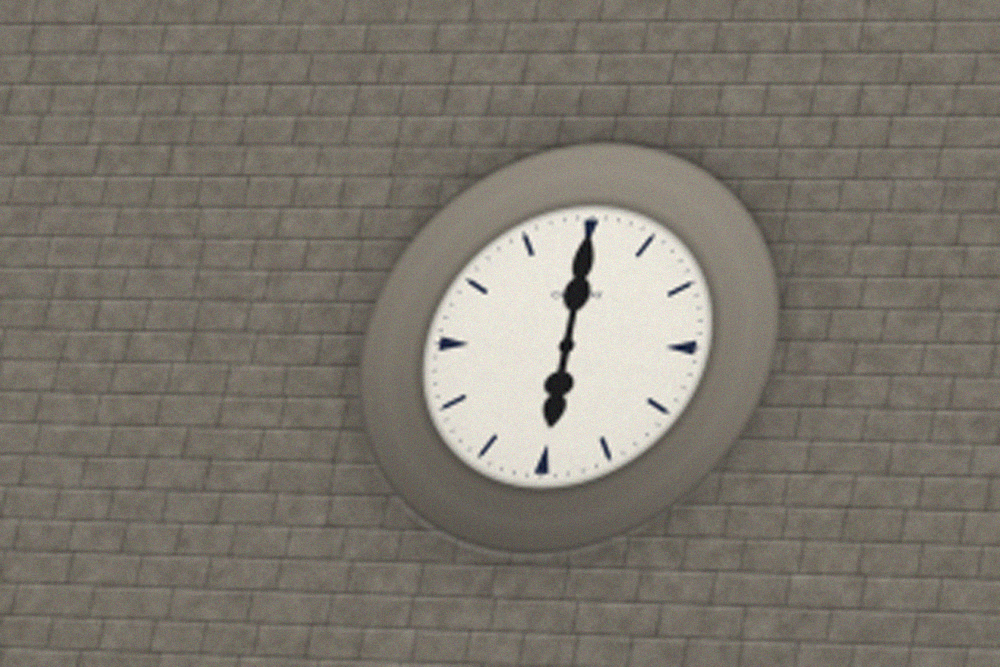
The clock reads 6h00
